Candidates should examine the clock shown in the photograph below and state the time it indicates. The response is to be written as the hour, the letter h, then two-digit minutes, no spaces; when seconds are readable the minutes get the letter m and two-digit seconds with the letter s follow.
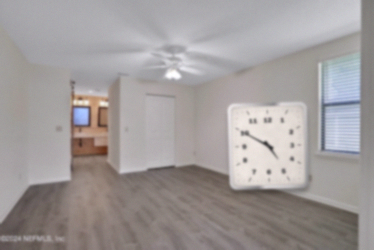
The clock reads 4h50
